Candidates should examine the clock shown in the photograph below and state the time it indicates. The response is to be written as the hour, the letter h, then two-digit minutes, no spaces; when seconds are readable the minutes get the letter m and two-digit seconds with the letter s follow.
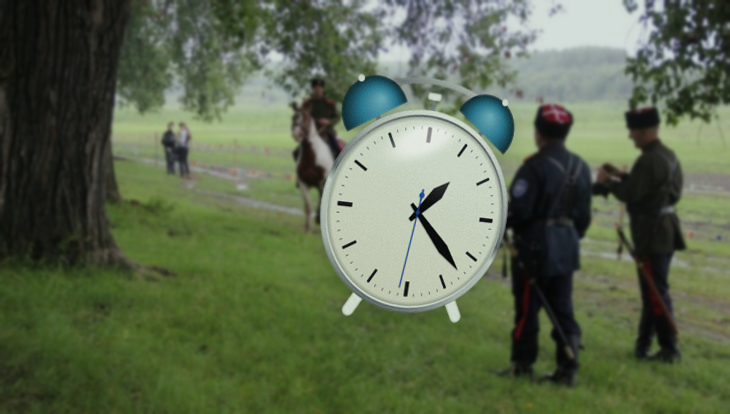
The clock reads 1h22m31s
